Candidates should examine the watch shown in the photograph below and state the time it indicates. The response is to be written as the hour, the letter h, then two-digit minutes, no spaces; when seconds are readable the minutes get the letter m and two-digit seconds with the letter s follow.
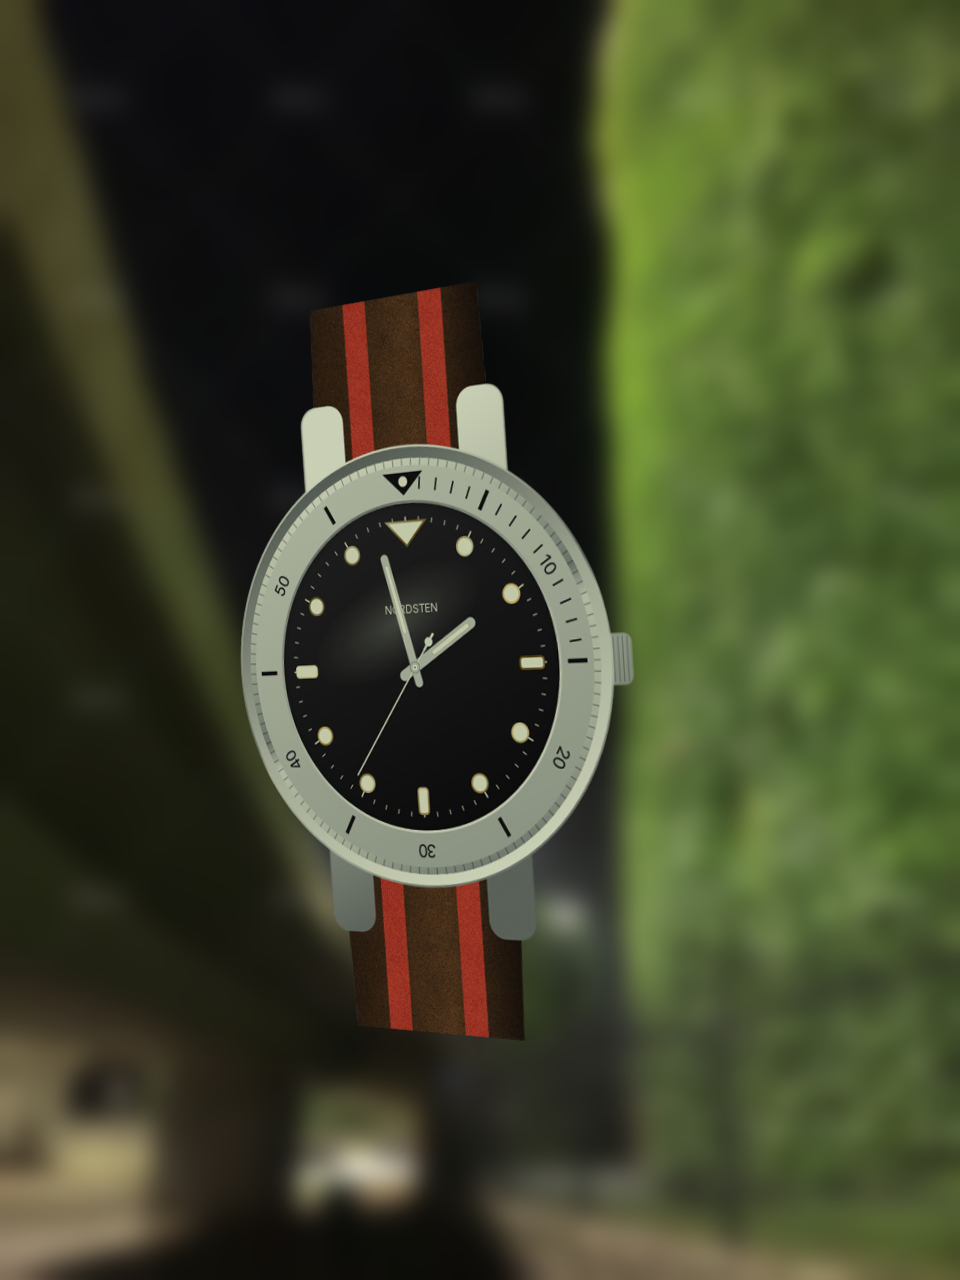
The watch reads 1h57m36s
